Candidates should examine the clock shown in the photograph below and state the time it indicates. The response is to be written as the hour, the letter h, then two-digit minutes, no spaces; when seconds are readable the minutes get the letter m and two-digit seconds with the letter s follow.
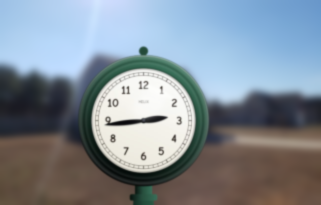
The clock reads 2h44
